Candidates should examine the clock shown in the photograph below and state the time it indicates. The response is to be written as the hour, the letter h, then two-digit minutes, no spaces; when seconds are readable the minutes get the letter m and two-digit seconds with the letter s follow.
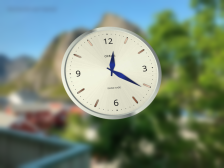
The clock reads 12h21
